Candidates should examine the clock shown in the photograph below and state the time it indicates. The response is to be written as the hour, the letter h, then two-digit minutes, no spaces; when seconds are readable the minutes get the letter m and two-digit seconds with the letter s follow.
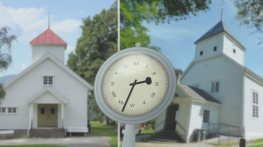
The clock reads 2h33
